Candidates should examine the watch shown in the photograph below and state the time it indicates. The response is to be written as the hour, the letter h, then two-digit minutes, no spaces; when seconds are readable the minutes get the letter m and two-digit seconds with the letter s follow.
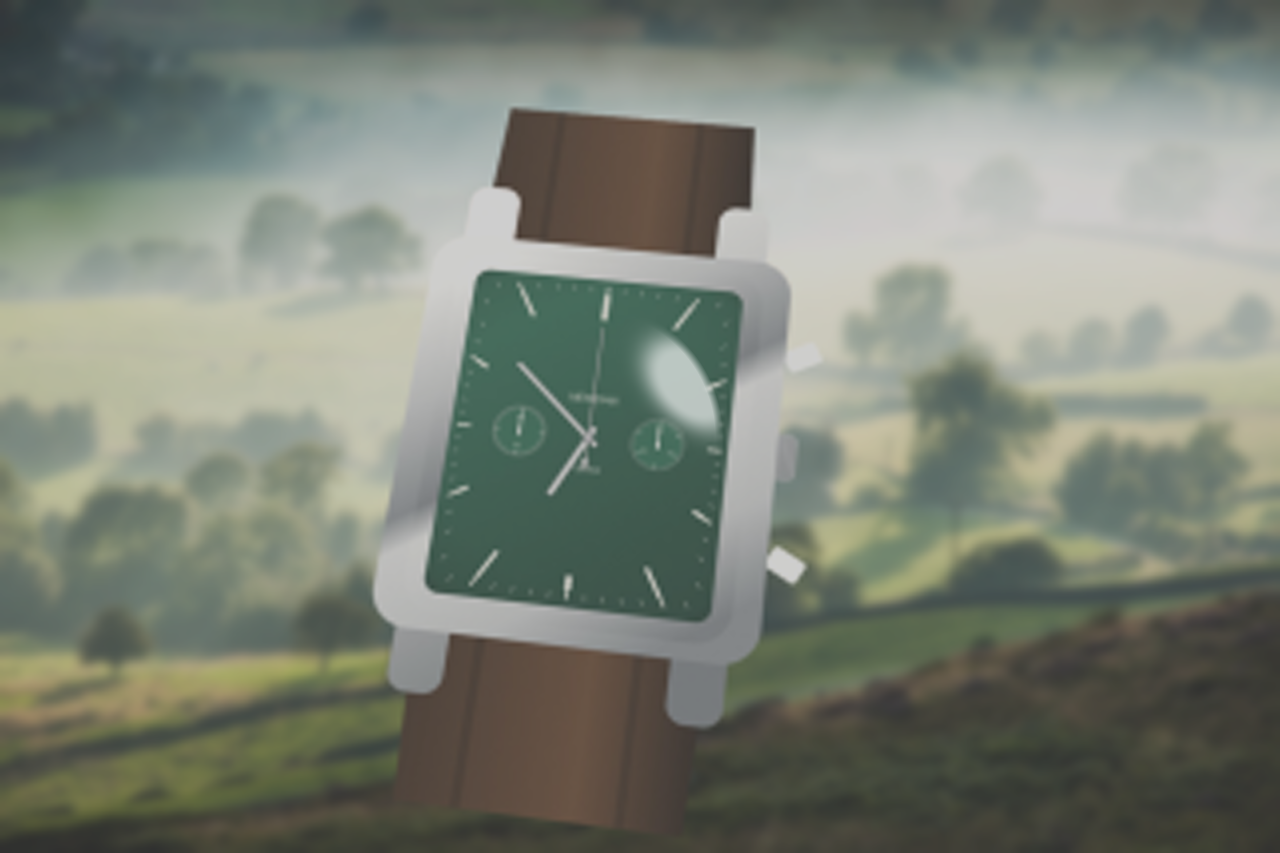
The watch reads 6h52
